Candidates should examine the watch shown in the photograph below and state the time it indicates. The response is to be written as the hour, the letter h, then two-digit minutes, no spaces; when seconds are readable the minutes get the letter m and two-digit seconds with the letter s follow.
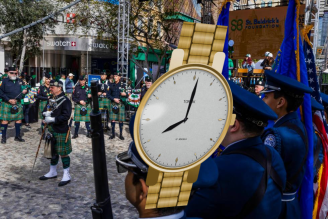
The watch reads 8h01
